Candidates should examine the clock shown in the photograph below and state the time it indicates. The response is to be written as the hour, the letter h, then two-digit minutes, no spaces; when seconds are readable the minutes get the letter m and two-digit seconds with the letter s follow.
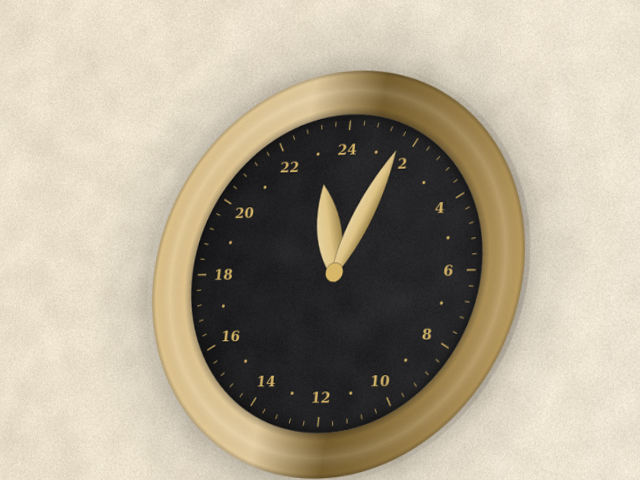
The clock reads 23h04
